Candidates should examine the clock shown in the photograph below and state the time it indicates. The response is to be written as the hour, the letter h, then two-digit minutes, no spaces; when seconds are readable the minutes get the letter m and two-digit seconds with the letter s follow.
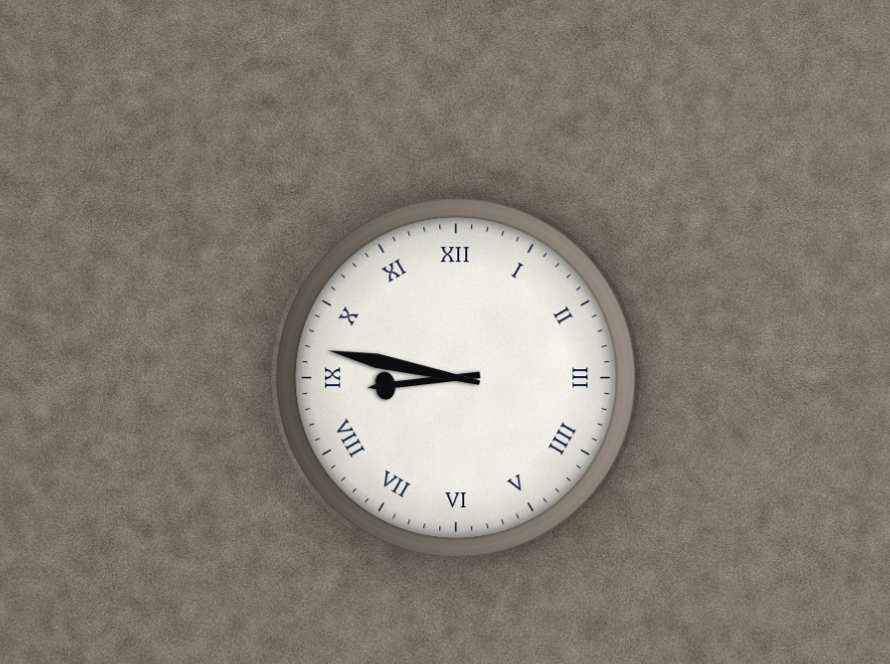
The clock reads 8h47
